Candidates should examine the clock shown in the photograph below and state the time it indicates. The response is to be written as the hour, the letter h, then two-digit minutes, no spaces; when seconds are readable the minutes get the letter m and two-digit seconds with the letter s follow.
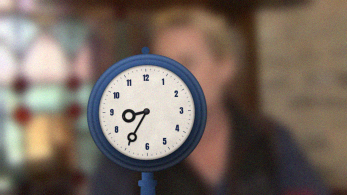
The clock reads 8h35
